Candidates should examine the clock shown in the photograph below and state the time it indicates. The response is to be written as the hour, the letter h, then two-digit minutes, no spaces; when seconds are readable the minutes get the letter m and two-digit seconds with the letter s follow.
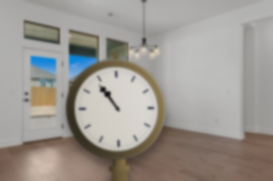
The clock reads 10h54
